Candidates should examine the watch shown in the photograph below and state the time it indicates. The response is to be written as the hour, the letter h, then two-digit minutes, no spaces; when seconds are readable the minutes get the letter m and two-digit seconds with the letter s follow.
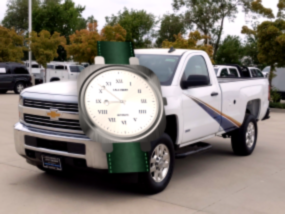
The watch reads 8h52
